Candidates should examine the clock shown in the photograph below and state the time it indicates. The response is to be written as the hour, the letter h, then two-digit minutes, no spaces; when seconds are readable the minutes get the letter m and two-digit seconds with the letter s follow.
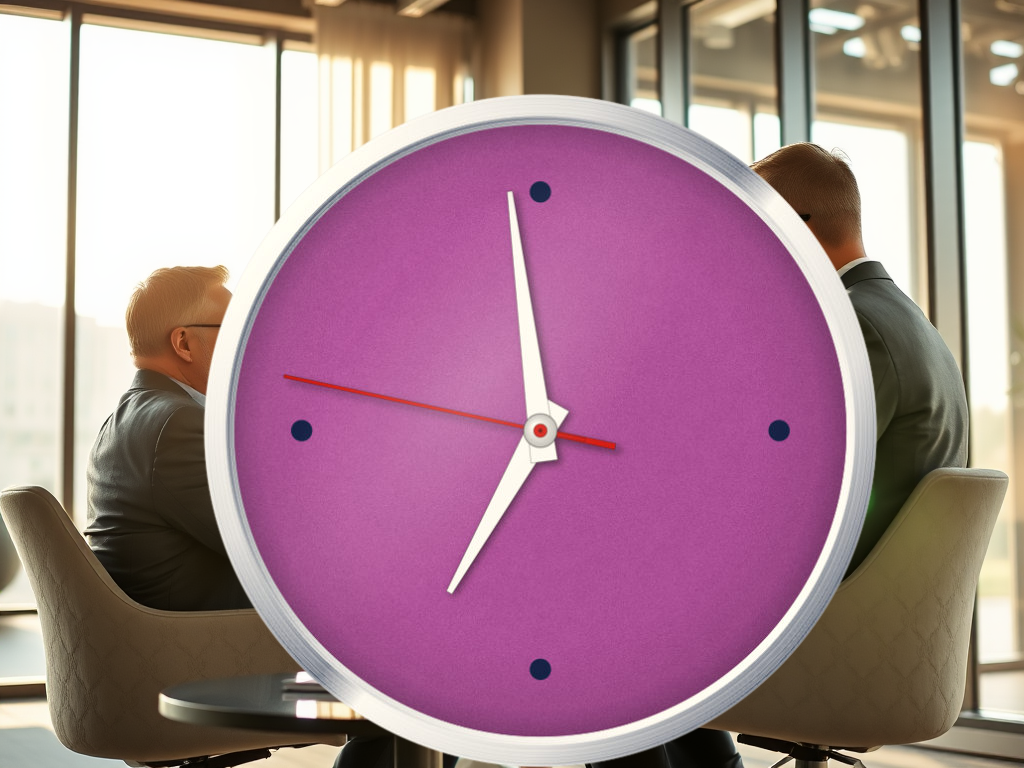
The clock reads 6h58m47s
